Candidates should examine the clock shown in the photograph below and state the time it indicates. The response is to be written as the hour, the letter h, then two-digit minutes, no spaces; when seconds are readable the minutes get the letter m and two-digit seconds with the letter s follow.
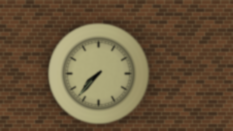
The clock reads 7h37
